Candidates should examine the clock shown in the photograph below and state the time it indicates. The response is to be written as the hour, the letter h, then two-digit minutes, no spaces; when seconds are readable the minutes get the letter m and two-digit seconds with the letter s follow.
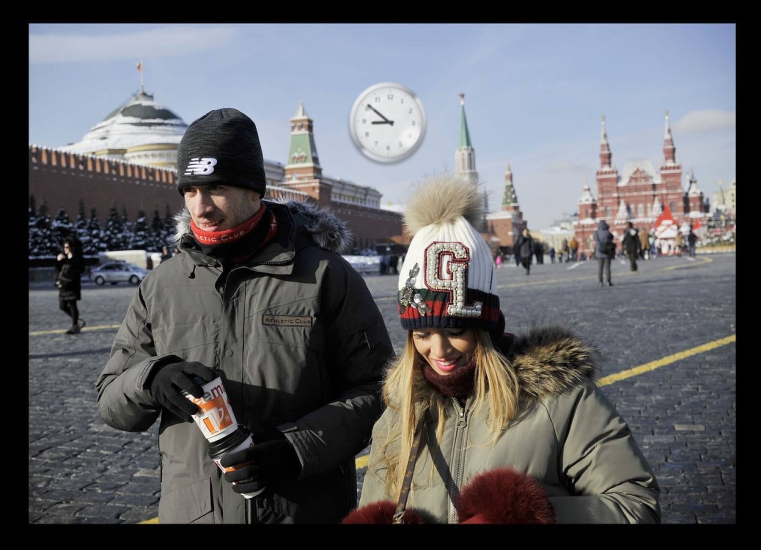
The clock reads 8h51
